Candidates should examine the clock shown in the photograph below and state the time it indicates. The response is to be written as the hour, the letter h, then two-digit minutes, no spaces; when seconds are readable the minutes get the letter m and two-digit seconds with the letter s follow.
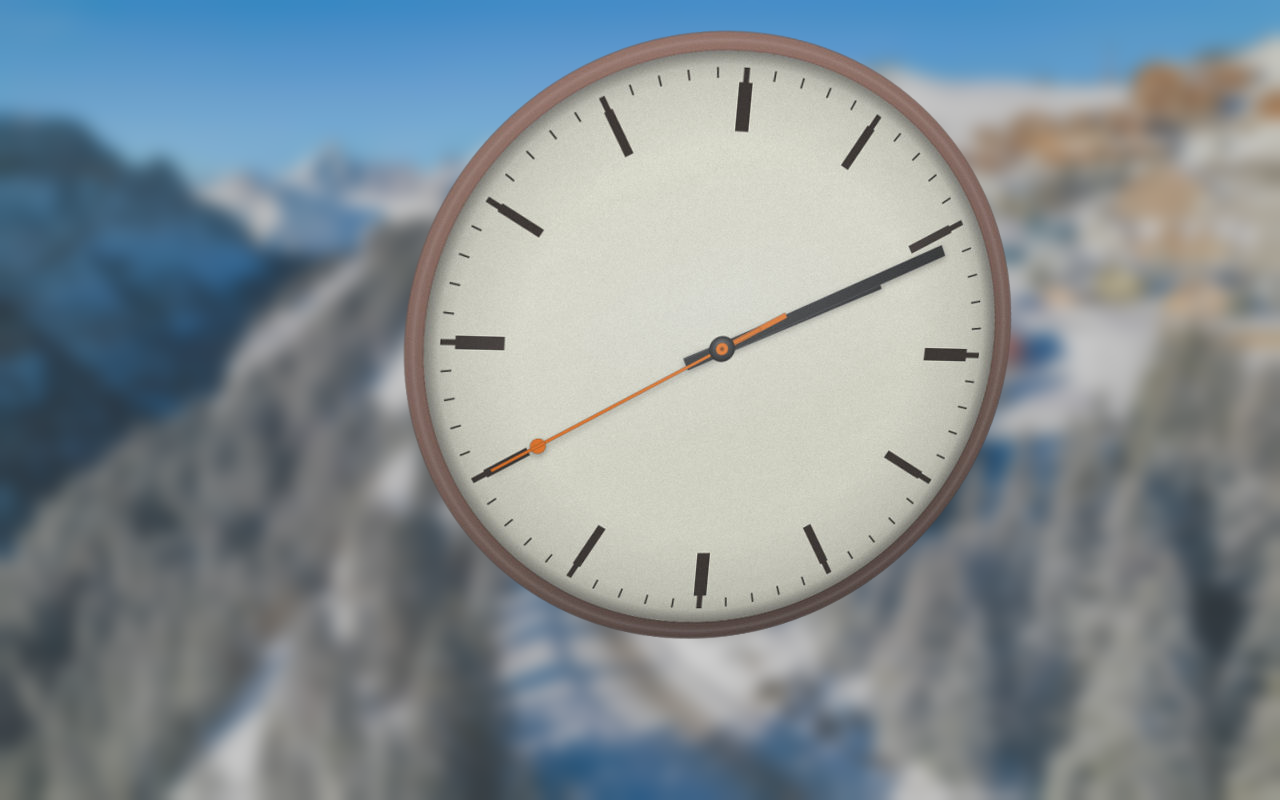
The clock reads 2h10m40s
